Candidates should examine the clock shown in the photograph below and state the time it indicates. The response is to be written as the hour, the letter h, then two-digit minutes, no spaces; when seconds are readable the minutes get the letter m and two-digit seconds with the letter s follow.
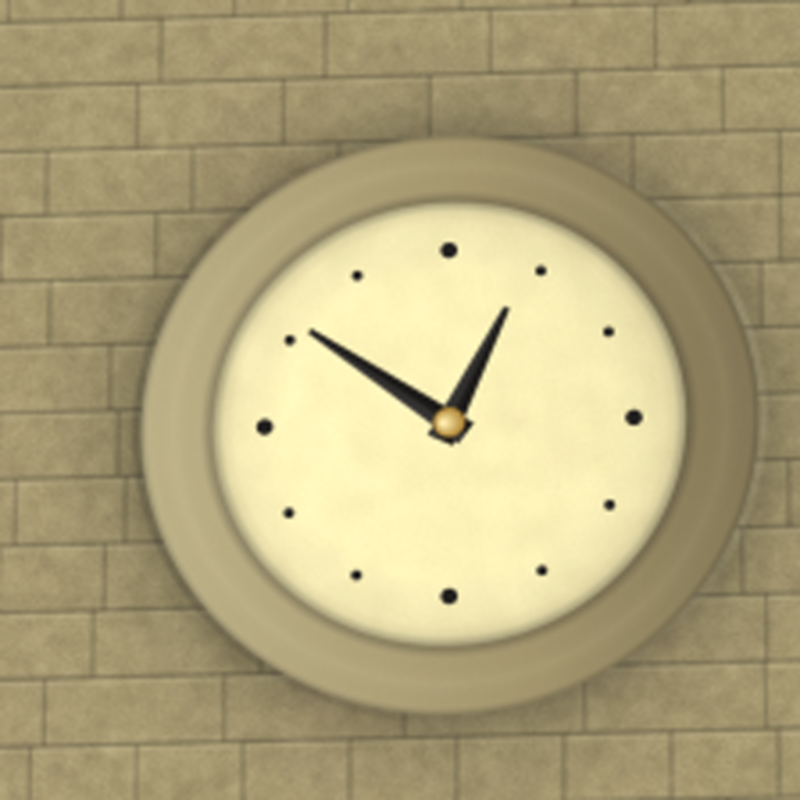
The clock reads 12h51
